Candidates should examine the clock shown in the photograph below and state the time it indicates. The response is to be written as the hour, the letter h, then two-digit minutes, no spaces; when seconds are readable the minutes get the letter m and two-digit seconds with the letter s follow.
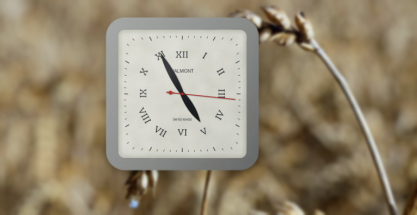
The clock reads 4h55m16s
